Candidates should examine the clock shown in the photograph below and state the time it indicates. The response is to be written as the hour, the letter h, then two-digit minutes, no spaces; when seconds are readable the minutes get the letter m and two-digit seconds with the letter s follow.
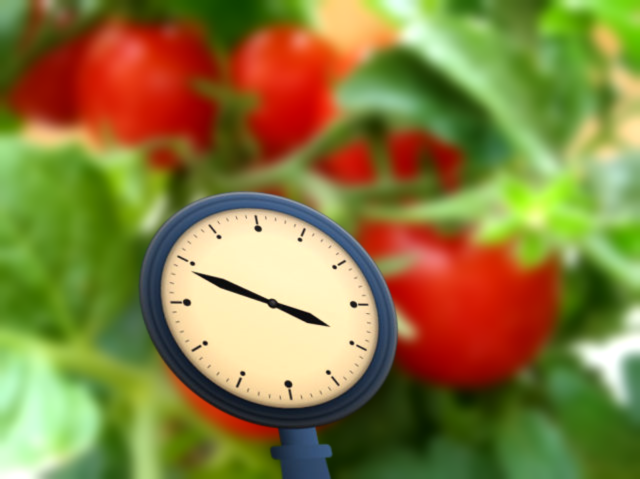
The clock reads 3h49
